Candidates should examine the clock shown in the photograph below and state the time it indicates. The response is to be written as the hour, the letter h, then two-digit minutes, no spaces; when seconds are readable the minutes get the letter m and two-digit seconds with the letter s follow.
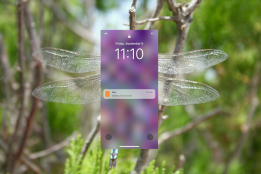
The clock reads 11h10
